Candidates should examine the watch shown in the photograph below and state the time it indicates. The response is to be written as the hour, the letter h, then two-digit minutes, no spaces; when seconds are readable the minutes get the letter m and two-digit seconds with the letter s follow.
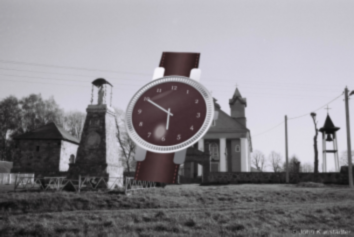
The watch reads 5h50
